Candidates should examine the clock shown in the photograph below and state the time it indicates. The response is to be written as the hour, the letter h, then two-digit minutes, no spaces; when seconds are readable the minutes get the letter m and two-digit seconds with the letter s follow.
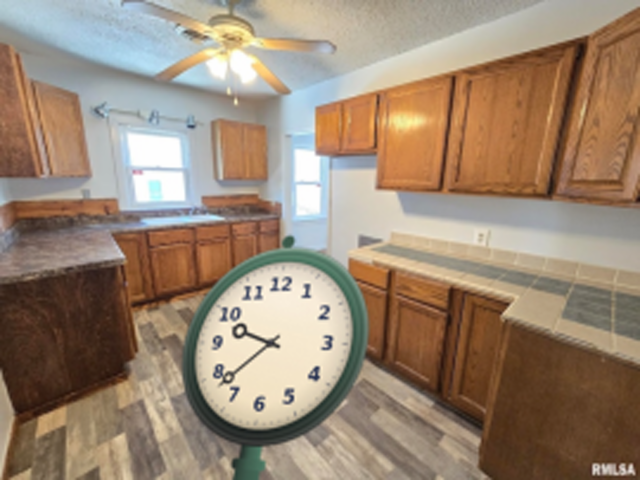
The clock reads 9h38
